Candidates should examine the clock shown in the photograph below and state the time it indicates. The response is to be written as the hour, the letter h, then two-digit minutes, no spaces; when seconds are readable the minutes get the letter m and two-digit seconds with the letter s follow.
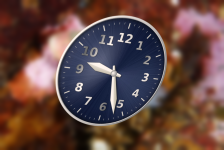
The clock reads 9h27
